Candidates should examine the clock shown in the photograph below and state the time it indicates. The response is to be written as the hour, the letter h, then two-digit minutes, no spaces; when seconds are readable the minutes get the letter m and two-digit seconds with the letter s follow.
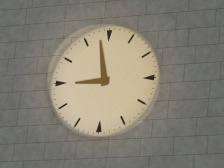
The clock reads 8h58
